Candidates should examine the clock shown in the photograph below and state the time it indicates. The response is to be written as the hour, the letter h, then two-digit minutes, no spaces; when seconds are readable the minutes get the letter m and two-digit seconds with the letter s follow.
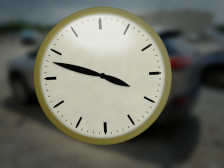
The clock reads 3h48
